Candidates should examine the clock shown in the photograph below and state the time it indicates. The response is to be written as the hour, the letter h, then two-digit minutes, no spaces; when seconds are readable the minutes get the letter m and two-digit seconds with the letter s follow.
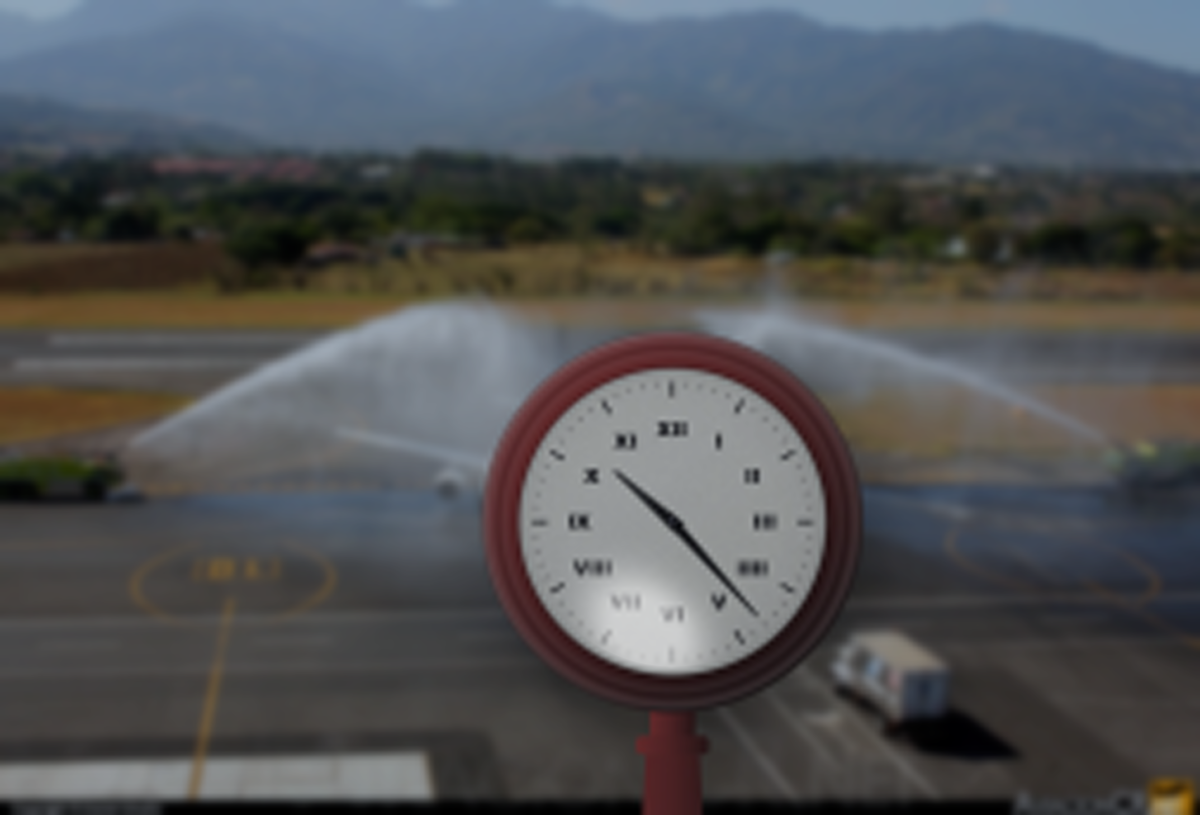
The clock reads 10h23
